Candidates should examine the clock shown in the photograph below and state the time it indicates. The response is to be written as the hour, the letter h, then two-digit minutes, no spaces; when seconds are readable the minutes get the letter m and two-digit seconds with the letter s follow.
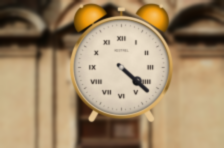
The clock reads 4h22
